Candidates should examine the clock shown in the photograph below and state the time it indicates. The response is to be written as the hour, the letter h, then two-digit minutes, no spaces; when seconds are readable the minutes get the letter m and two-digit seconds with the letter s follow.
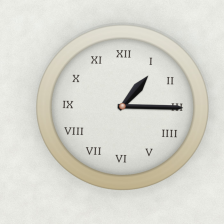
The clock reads 1h15
